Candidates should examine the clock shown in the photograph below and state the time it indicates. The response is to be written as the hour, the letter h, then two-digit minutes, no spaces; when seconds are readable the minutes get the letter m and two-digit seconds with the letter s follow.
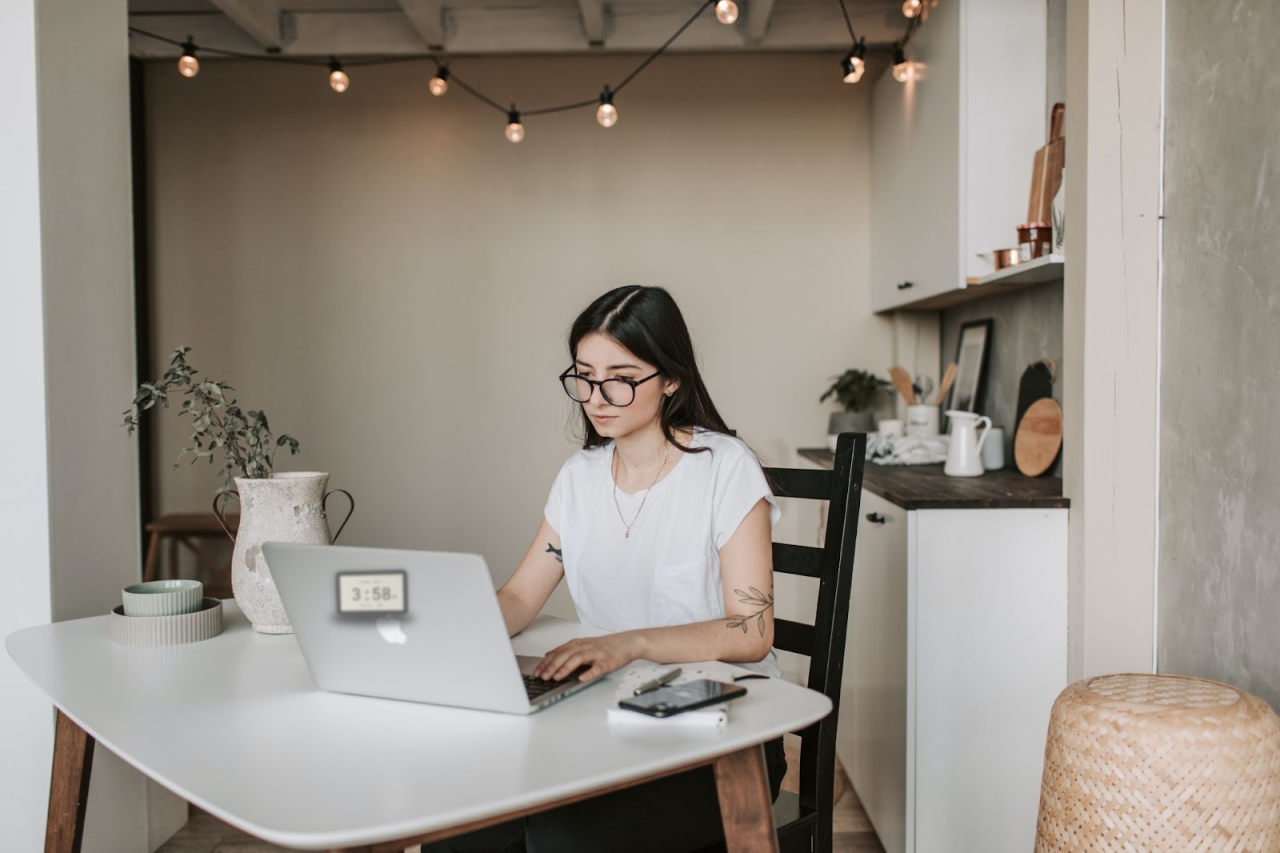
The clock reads 3h58
